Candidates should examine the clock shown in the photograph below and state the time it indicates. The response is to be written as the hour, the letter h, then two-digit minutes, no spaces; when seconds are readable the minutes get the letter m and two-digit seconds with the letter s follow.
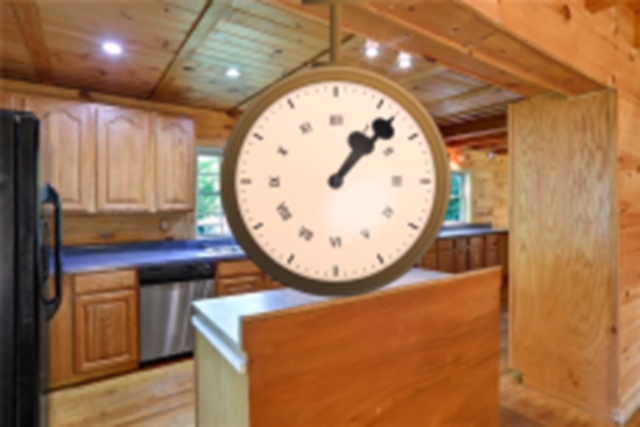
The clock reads 1h07
